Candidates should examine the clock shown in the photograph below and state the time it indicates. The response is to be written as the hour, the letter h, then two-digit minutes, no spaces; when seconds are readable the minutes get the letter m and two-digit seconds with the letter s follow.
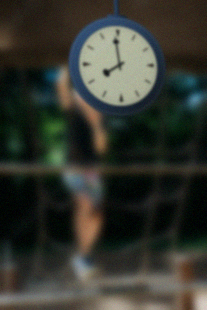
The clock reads 7h59
